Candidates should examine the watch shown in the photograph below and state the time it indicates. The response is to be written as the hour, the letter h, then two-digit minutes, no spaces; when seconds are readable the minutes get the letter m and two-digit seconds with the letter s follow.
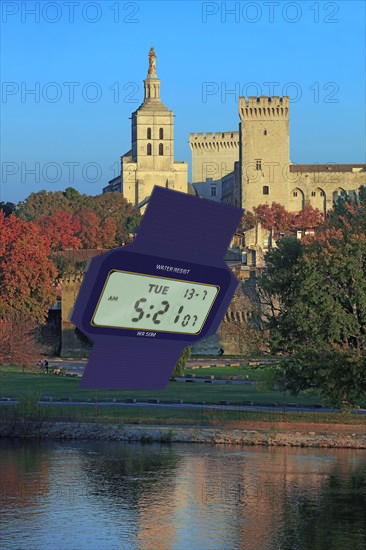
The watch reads 5h21m07s
